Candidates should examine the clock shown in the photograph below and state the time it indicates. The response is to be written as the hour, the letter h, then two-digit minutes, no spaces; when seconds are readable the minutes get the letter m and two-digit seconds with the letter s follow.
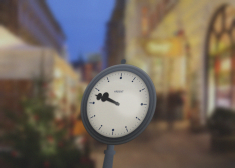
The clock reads 9h48
